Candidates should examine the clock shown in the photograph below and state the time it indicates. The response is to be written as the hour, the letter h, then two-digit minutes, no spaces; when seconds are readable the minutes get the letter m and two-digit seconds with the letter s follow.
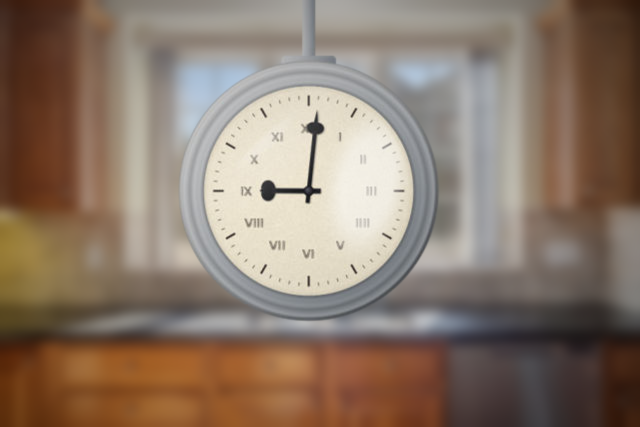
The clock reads 9h01
